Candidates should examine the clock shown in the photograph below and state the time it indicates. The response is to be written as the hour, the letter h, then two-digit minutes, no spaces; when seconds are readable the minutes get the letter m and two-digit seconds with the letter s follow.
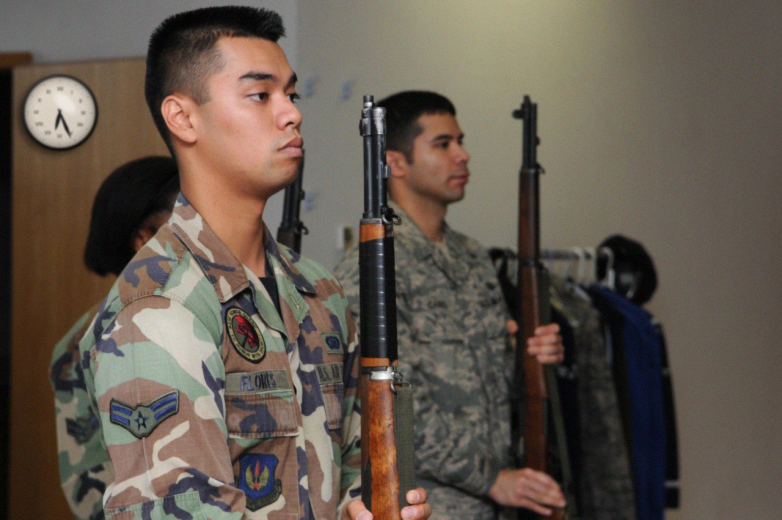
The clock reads 6h26
